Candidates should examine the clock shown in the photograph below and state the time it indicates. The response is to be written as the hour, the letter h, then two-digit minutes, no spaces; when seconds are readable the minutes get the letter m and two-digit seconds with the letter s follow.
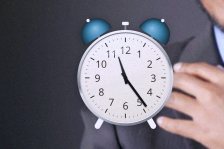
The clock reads 11h24
